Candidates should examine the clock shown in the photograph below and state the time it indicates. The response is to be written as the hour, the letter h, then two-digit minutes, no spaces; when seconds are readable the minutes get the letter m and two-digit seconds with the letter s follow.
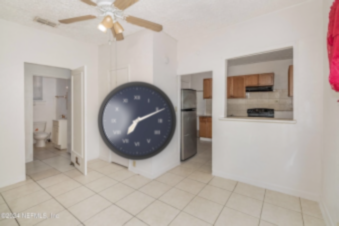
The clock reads 7h11
